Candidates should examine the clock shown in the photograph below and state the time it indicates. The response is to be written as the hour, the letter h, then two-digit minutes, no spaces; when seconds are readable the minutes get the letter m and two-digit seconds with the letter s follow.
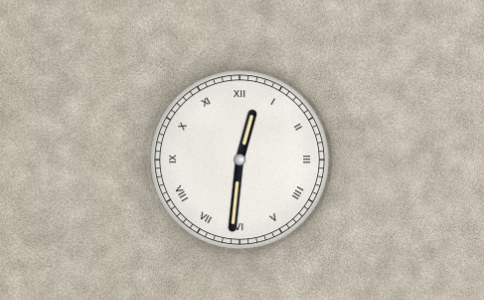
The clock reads 12h31
